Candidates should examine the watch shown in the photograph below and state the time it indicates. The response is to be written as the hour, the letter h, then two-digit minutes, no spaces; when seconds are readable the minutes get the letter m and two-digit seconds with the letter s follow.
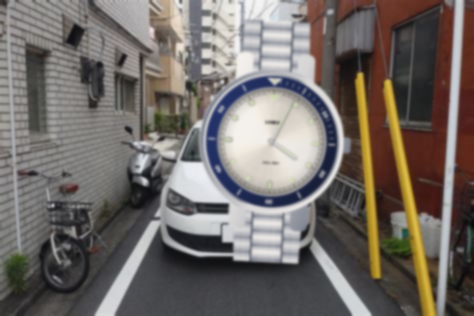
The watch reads 4h04
